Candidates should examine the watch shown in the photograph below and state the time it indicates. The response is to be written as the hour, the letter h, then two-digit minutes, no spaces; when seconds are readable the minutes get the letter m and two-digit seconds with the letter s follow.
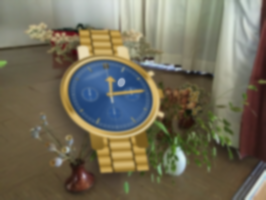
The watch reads 12h14
